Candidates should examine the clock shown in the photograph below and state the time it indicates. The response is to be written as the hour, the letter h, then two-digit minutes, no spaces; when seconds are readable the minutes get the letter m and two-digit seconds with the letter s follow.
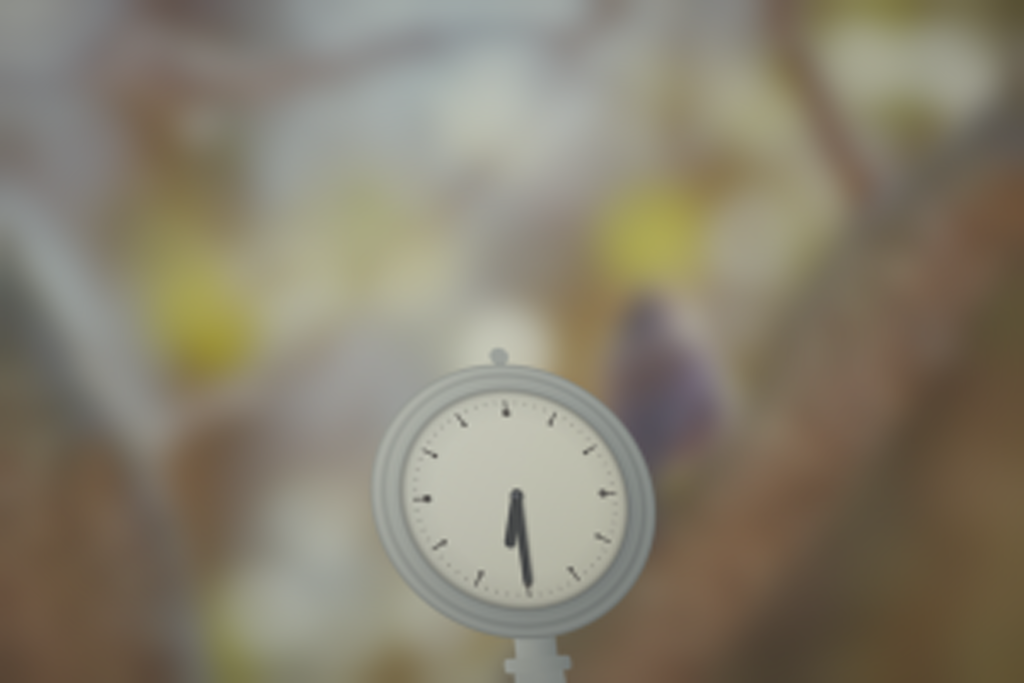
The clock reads 6h30
